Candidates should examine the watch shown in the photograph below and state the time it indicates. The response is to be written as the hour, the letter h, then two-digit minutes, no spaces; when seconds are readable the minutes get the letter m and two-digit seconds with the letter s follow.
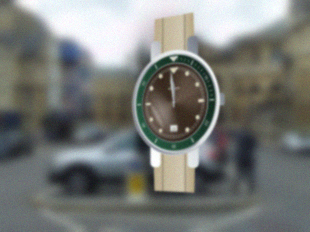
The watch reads 11h59
